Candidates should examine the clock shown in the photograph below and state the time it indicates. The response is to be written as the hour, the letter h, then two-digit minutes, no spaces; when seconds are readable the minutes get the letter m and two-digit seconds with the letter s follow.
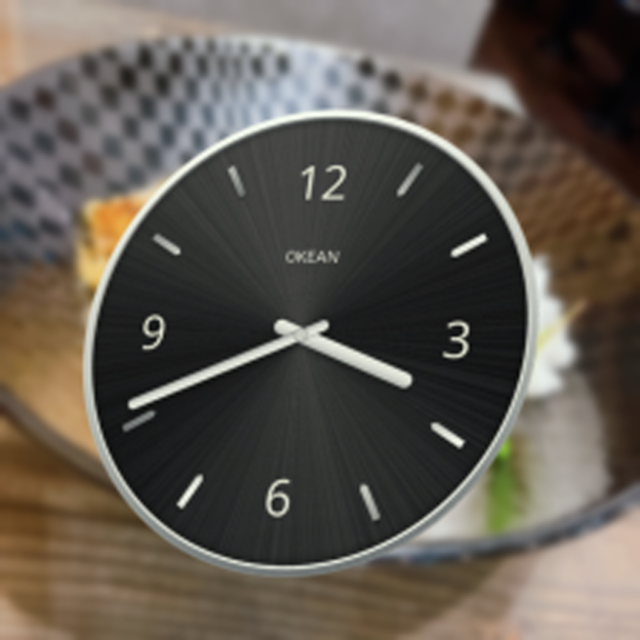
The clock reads 3h41
